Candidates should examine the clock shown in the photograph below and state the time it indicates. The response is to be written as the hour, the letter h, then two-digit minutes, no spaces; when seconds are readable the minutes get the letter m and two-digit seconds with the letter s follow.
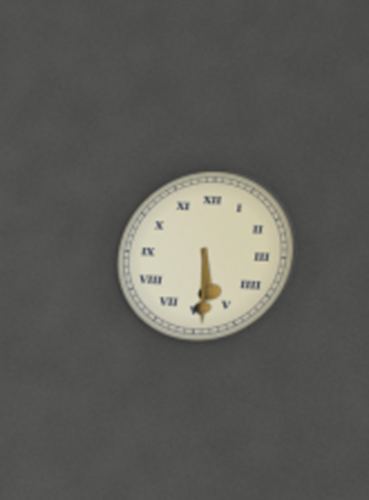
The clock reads 5h29
